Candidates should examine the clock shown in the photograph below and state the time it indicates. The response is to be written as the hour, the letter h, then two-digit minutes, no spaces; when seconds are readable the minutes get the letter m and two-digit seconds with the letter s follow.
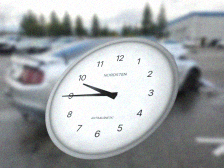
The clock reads 9h45
